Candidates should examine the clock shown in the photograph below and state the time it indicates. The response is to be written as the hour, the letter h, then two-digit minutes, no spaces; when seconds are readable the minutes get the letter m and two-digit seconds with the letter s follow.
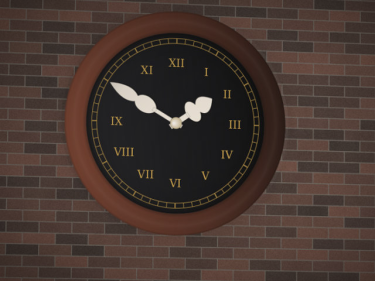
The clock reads 1h50
